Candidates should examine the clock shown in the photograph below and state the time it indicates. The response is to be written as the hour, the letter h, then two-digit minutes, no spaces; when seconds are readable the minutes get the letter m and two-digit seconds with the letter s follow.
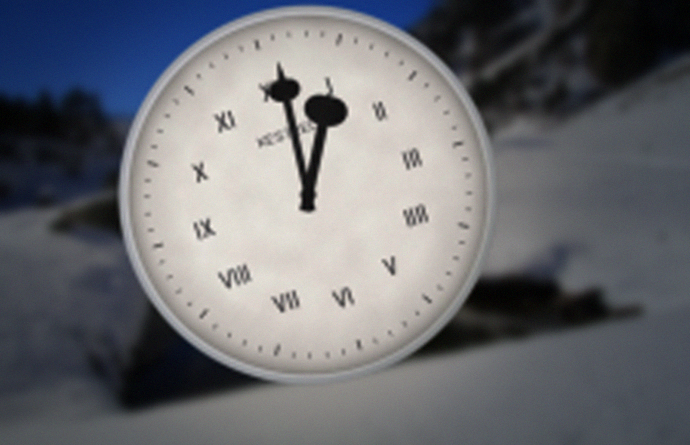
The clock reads 1h01
